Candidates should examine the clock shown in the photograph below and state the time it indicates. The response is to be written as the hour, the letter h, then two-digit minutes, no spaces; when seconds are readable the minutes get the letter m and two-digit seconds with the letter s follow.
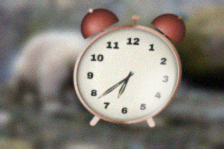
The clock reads 6h38
